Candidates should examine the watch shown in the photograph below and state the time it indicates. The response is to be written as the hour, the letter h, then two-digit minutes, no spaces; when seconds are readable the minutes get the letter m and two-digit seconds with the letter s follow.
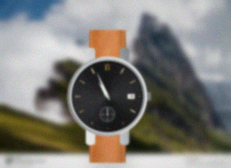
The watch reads 10h56
